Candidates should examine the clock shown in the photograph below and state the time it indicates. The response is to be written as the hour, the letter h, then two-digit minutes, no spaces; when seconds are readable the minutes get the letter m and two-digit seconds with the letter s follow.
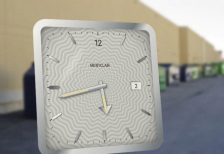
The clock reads 5h43
